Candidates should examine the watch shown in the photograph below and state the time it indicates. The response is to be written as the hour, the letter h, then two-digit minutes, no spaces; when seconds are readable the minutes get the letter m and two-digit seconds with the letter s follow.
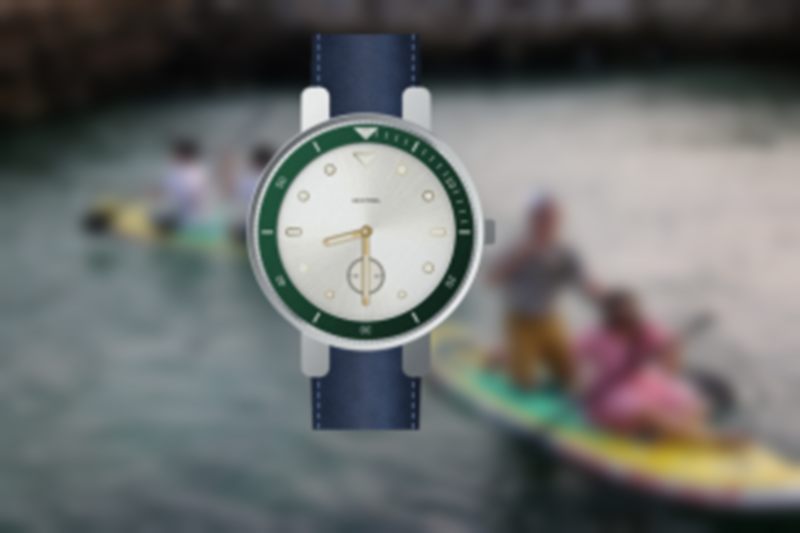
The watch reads 8h30
